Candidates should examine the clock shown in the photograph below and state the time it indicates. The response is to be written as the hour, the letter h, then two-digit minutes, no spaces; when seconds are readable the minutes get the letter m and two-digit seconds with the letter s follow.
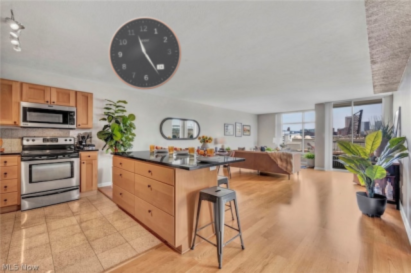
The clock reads 11h25
